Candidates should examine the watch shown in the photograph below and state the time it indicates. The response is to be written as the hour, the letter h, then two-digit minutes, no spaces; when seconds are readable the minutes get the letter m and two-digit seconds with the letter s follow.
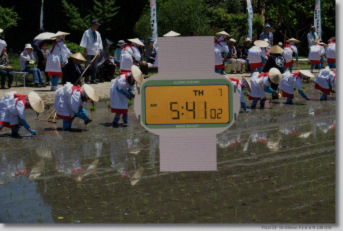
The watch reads 5h41m02s
